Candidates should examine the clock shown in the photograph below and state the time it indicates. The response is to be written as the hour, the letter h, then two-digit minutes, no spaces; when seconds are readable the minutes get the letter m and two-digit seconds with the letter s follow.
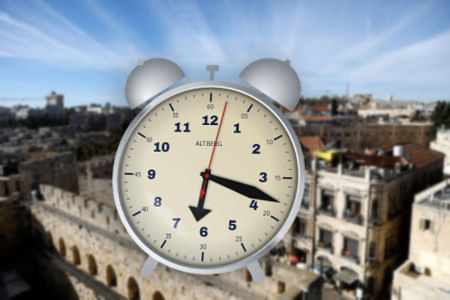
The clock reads 6h18m02s
